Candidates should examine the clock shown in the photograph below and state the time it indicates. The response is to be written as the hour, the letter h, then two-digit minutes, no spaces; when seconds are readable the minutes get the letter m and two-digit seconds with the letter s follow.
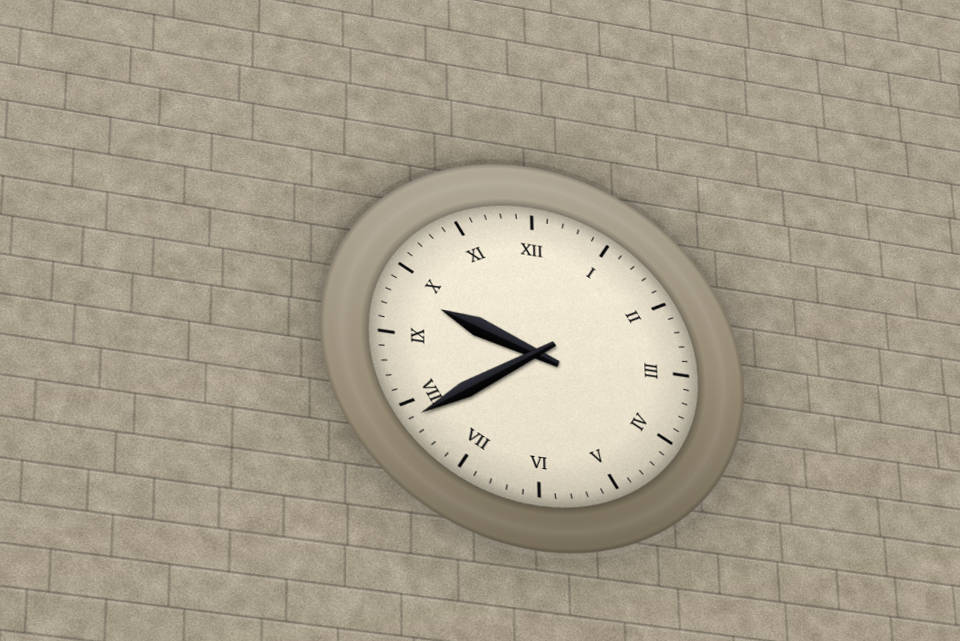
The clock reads 9h39
